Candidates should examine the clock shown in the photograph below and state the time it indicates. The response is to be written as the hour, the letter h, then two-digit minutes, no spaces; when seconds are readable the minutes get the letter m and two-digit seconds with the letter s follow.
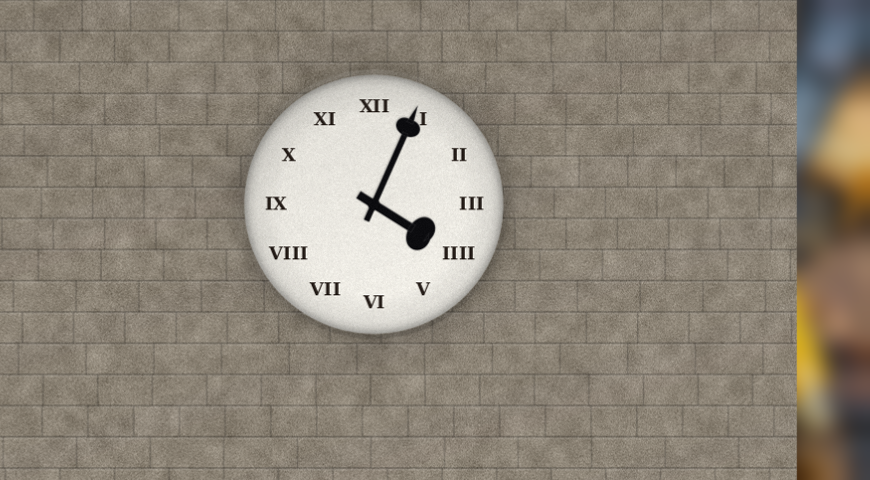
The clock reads 4h04
